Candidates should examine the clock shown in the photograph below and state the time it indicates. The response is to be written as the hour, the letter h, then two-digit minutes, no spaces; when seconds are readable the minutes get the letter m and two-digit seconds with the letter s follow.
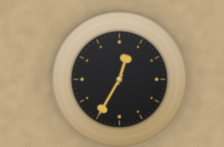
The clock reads 12h35
